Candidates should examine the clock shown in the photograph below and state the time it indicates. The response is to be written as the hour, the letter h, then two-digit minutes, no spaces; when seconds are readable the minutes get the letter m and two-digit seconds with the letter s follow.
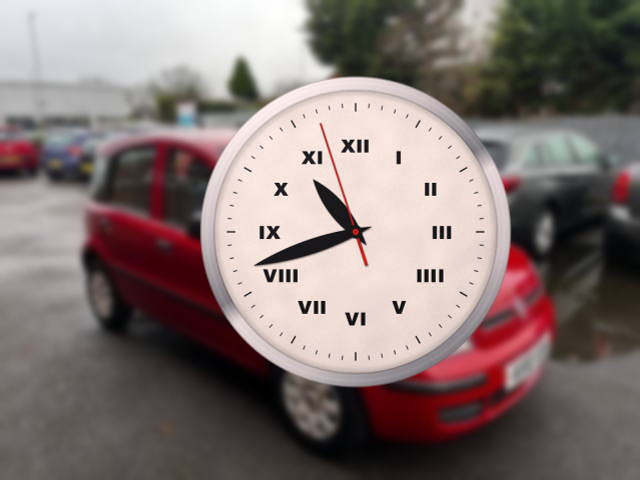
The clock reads 10h41m57s
